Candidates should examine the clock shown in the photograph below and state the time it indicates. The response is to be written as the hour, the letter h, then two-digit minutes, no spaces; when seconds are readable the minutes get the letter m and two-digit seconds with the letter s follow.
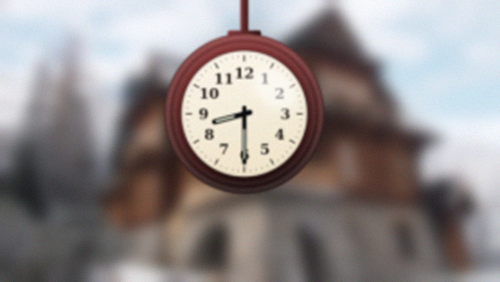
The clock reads 8h30
